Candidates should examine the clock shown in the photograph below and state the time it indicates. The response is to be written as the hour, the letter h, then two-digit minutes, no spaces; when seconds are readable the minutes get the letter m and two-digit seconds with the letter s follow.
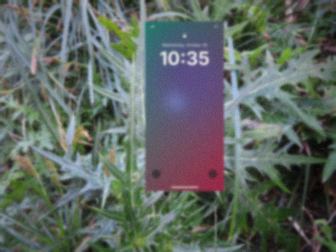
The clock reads 10h35
